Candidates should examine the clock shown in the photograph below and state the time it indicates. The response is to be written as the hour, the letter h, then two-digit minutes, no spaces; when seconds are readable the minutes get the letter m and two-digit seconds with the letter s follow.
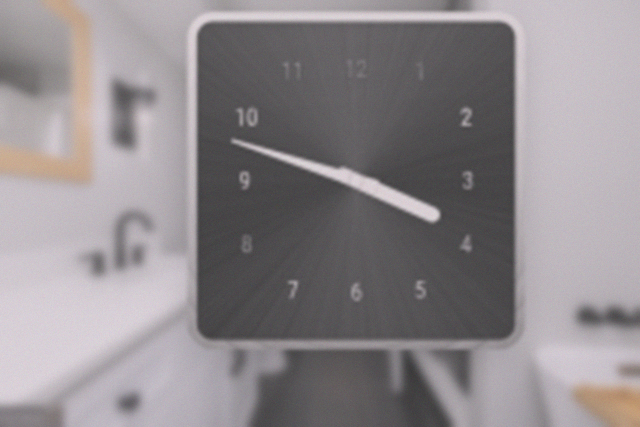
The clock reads 3h48
